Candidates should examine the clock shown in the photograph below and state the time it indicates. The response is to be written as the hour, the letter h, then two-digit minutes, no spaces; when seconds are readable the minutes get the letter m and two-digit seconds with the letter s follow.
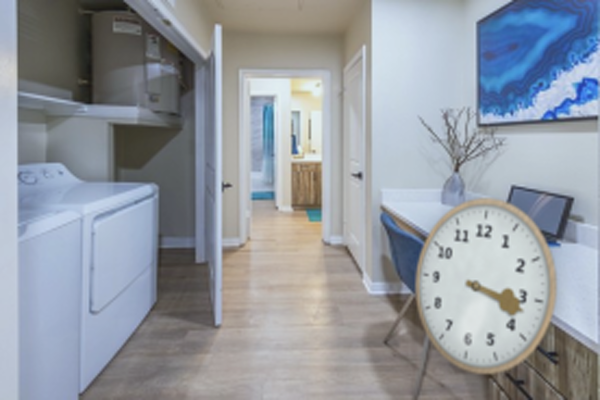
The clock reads 3h17
